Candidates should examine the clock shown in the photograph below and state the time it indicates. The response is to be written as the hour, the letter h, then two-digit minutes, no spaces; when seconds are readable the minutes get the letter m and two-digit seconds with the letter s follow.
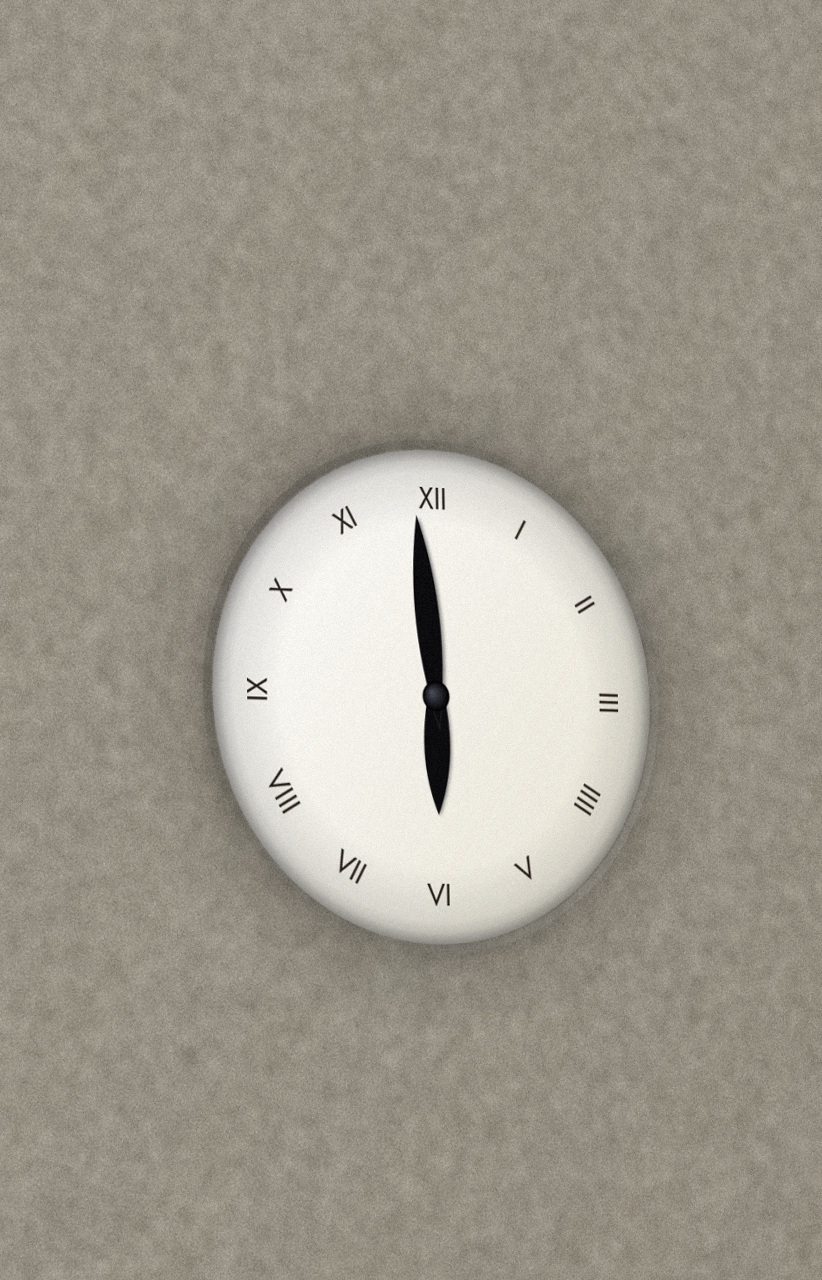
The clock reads 5h59
